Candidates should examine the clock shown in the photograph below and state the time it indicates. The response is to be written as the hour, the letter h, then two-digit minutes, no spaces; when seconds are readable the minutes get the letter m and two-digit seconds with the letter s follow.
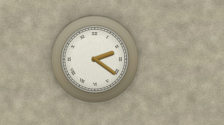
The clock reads 2h21
